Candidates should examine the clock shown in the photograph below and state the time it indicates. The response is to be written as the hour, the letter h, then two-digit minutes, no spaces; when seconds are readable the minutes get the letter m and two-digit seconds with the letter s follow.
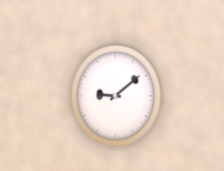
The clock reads 9h09
